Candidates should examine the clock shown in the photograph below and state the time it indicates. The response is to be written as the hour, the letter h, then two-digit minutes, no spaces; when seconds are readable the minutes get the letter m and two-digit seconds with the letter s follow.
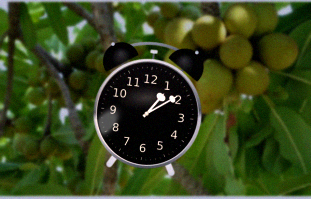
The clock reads 1h09
